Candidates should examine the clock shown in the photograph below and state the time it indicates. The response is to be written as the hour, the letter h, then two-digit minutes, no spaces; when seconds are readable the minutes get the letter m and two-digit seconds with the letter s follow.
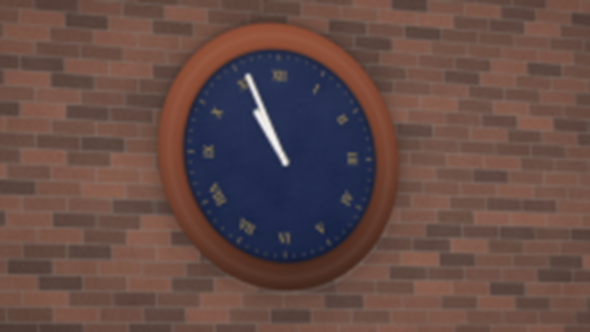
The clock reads 10h56
